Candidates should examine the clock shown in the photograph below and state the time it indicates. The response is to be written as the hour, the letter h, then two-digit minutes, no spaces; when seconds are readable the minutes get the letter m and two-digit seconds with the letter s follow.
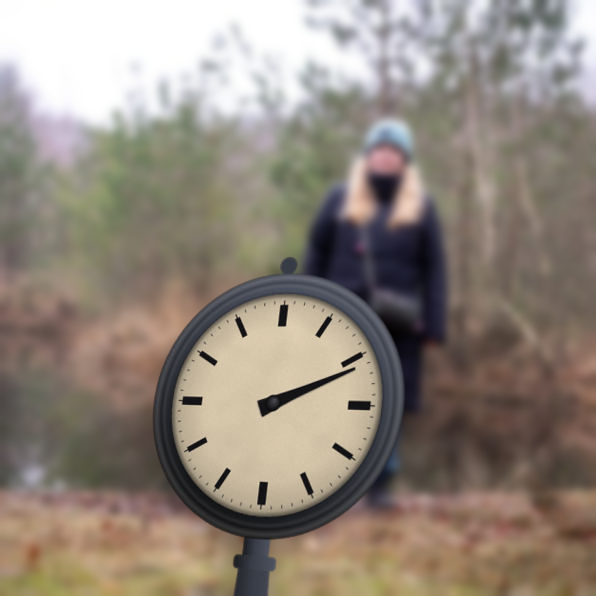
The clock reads 2h11
